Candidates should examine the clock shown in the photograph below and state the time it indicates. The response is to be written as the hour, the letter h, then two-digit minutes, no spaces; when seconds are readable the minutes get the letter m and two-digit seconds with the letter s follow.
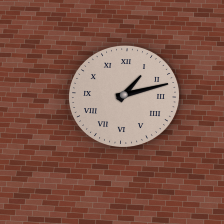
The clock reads 1h12
